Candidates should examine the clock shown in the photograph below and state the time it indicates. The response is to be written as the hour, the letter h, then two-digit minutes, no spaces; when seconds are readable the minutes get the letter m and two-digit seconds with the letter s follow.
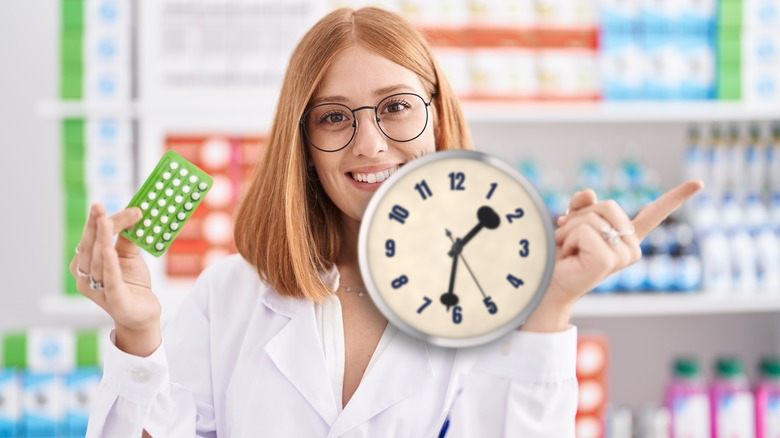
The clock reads 1h31m25s
